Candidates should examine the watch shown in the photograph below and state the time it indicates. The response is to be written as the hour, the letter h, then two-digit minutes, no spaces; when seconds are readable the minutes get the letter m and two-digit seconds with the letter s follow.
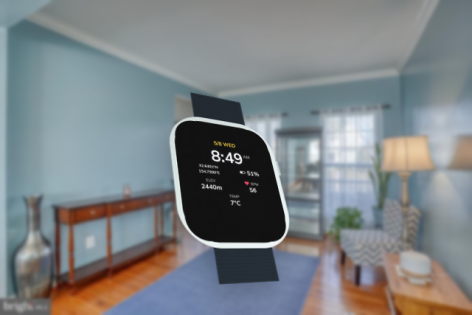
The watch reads 8h49
